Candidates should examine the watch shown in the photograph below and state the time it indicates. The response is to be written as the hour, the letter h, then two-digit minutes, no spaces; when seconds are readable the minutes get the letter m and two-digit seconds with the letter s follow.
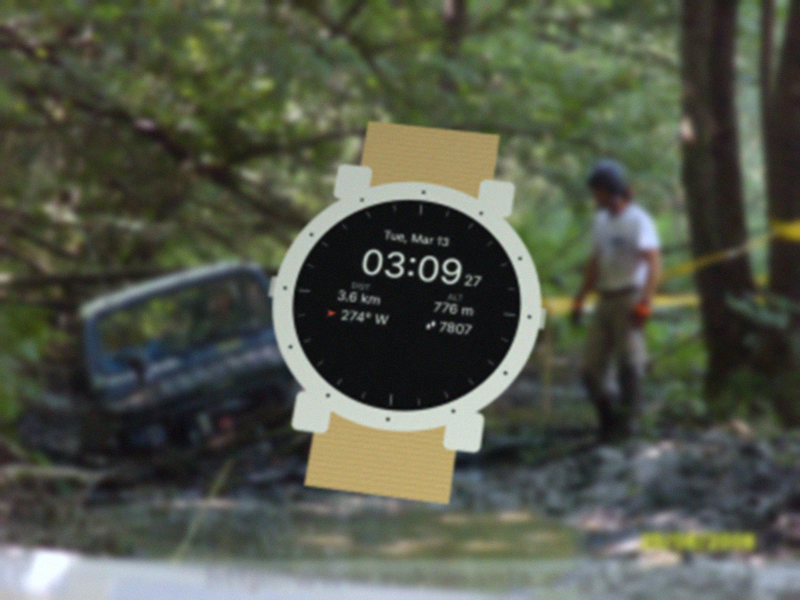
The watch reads 3h09
